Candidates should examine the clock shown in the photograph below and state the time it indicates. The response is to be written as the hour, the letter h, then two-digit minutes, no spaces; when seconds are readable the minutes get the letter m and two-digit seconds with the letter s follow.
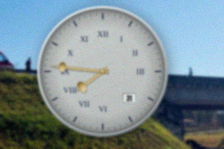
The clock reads 7h46
